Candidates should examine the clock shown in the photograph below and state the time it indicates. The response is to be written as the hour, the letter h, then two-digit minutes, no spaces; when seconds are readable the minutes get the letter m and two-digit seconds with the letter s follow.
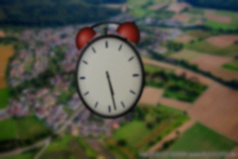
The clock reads 5h28
